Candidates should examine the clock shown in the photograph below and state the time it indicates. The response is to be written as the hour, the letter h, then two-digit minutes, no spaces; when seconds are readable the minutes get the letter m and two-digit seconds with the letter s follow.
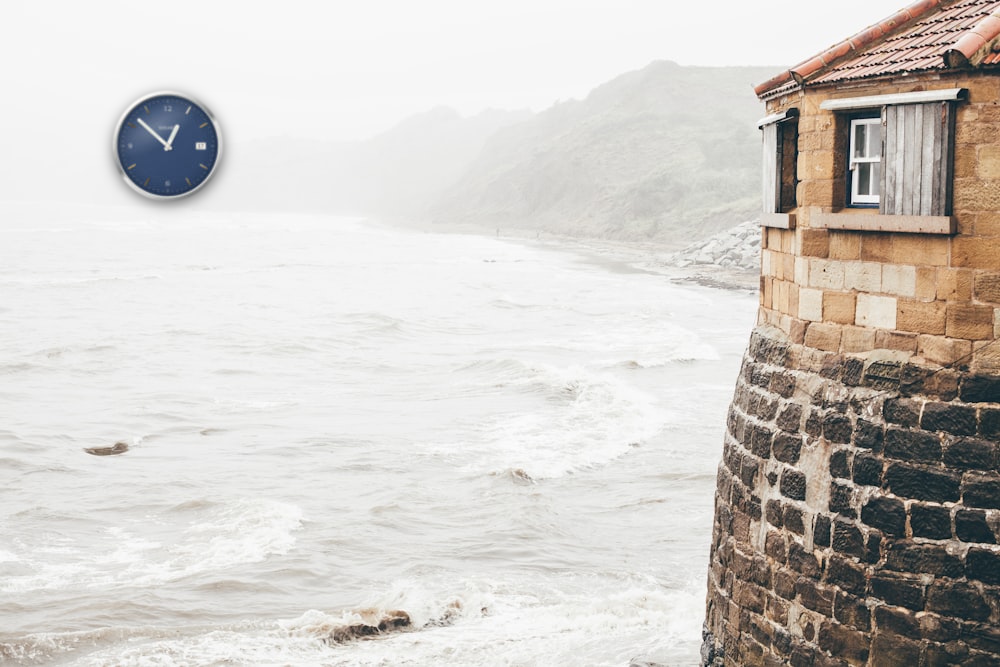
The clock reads 12h52
